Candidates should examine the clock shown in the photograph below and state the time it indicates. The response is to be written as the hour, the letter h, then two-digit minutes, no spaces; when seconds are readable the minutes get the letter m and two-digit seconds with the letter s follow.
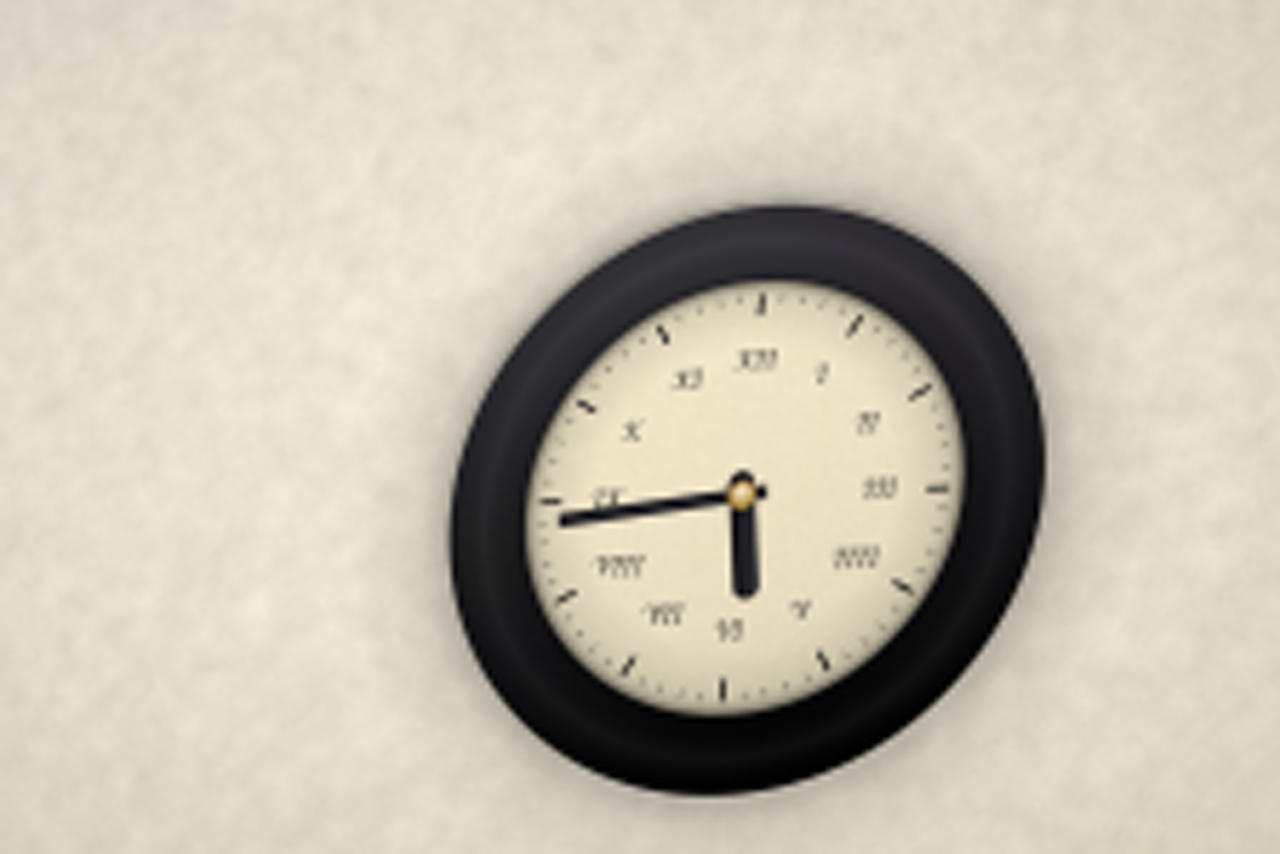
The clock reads 5h44
